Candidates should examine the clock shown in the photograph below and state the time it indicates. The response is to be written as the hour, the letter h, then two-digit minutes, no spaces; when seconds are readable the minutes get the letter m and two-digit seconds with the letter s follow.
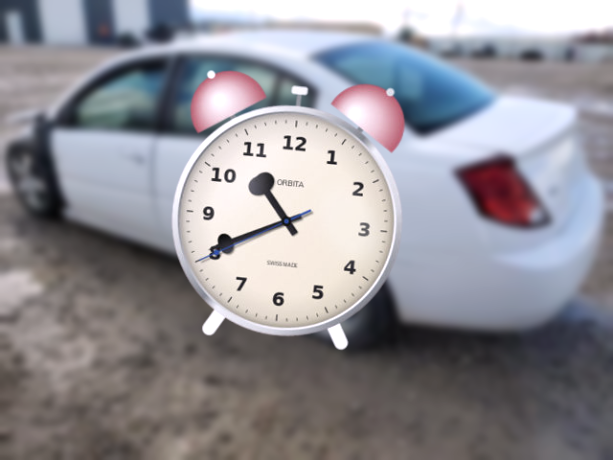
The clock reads 10h40m40s
